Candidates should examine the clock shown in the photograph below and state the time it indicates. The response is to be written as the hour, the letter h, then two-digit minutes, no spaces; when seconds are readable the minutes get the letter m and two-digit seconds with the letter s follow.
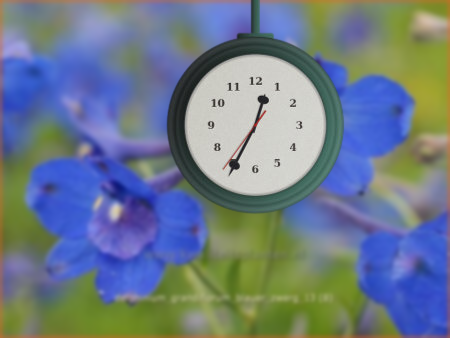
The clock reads 12h34m36s
